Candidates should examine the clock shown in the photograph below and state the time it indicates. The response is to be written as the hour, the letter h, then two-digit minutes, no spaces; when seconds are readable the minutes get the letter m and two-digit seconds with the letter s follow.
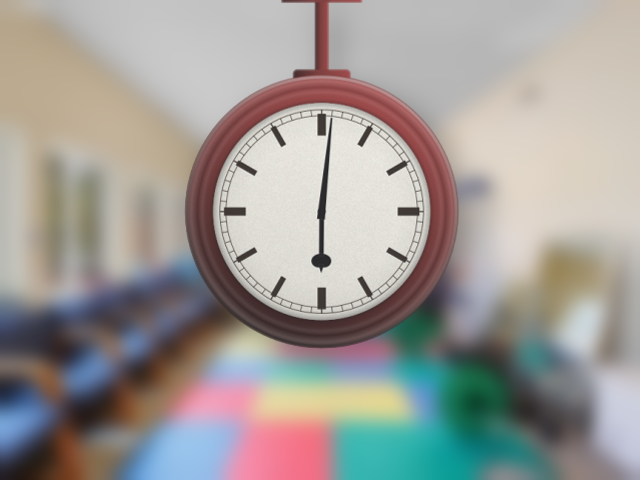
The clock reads 6h01
